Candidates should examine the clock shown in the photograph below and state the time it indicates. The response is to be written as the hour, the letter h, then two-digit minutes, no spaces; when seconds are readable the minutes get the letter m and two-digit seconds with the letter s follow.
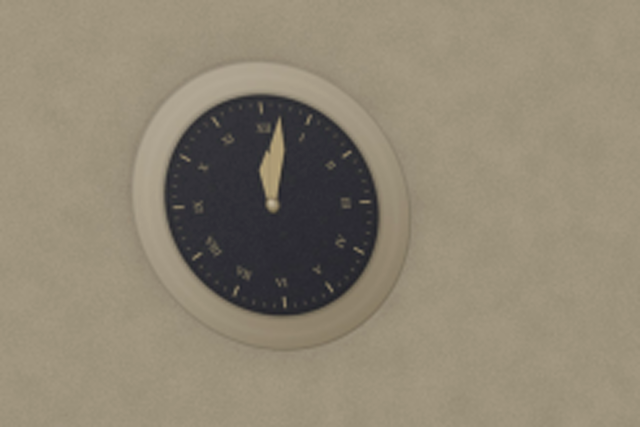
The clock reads 12h02
